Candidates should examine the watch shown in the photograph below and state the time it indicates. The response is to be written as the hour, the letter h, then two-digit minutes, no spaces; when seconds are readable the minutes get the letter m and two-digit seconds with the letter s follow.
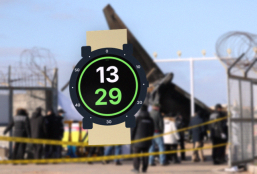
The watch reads 13h29
